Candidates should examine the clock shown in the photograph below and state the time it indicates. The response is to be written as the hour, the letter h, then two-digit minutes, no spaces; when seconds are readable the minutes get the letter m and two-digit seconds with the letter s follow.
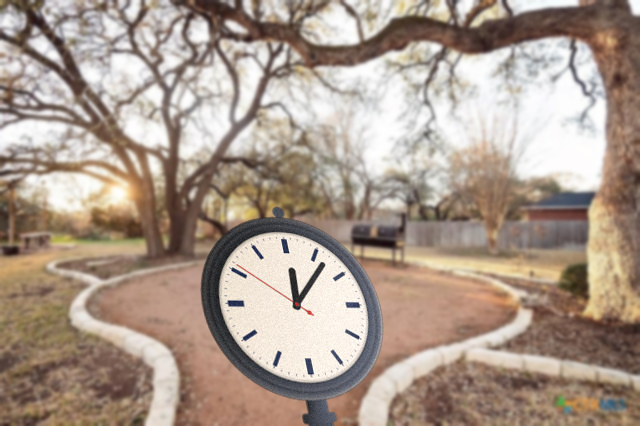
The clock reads 12h06m51s
